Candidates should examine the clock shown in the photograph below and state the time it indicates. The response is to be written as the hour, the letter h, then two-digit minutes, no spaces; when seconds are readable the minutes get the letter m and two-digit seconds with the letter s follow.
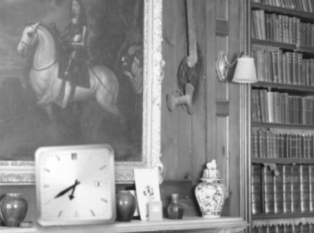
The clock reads 6h40
